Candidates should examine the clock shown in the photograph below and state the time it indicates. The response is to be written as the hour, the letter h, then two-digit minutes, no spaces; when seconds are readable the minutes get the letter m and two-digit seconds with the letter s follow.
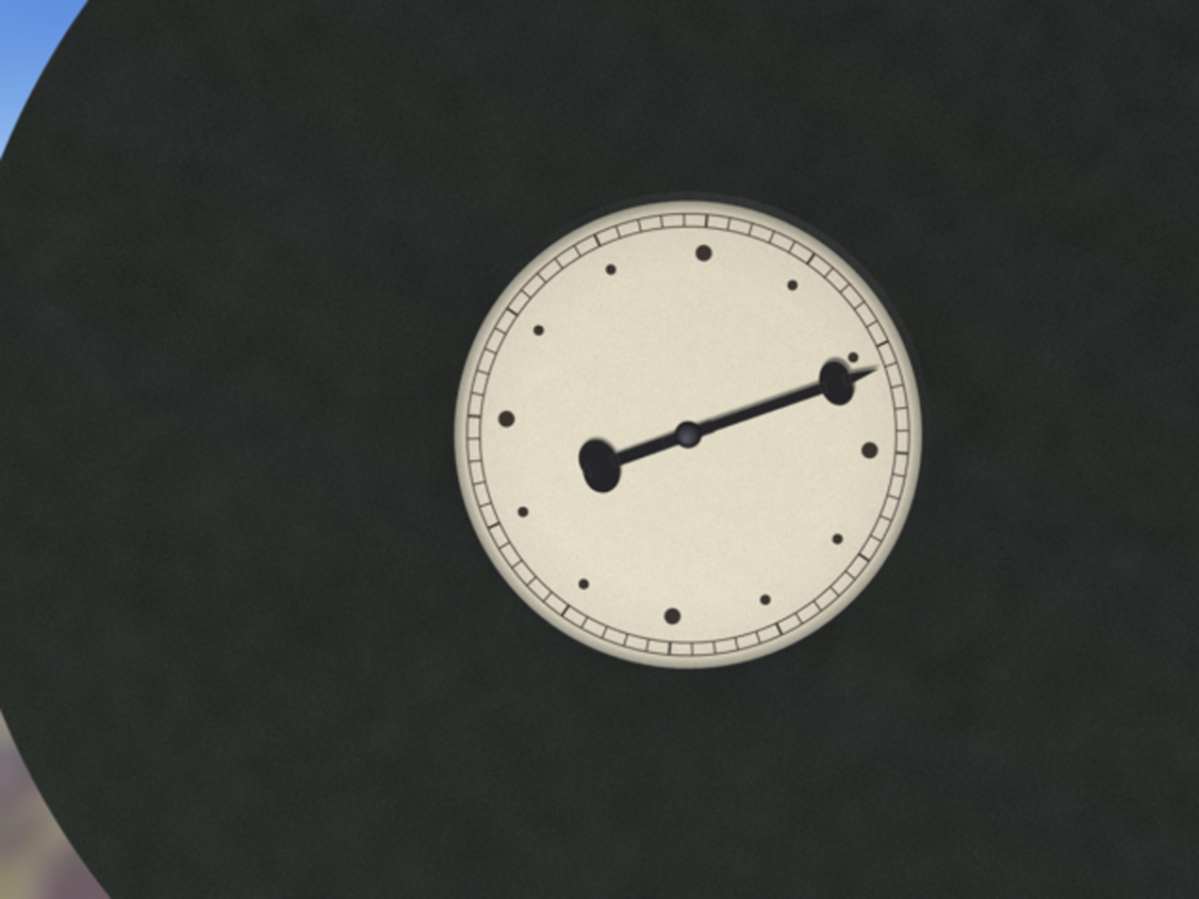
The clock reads 8h11
